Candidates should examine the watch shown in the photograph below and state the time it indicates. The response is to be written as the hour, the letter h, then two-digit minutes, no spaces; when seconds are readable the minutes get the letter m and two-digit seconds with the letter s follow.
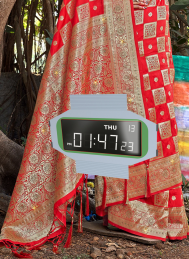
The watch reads 1h47m23s
